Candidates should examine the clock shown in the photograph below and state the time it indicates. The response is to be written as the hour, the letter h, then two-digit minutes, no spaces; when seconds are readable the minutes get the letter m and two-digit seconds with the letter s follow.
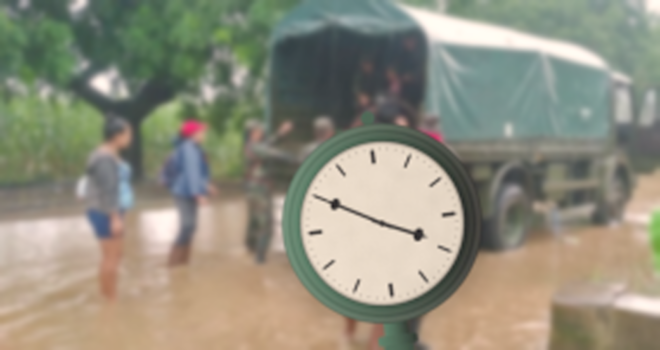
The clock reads 3h50
